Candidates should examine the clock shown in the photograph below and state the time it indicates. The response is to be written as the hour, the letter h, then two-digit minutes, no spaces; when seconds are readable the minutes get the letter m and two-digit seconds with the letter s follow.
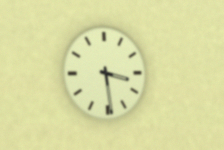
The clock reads 3h29
